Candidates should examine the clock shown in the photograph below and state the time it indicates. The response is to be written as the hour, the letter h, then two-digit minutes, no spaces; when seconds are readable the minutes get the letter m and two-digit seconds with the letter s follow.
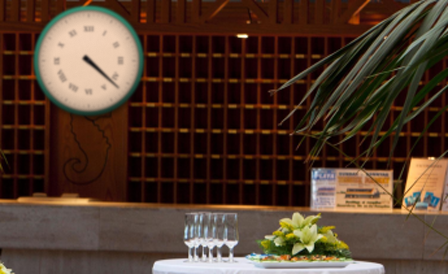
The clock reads 4h22
